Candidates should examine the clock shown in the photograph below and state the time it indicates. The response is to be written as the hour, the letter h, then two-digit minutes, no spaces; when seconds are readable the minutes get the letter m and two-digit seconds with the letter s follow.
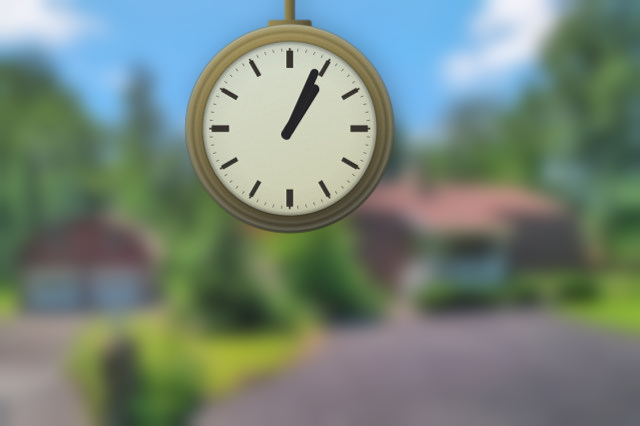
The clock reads 1h04
